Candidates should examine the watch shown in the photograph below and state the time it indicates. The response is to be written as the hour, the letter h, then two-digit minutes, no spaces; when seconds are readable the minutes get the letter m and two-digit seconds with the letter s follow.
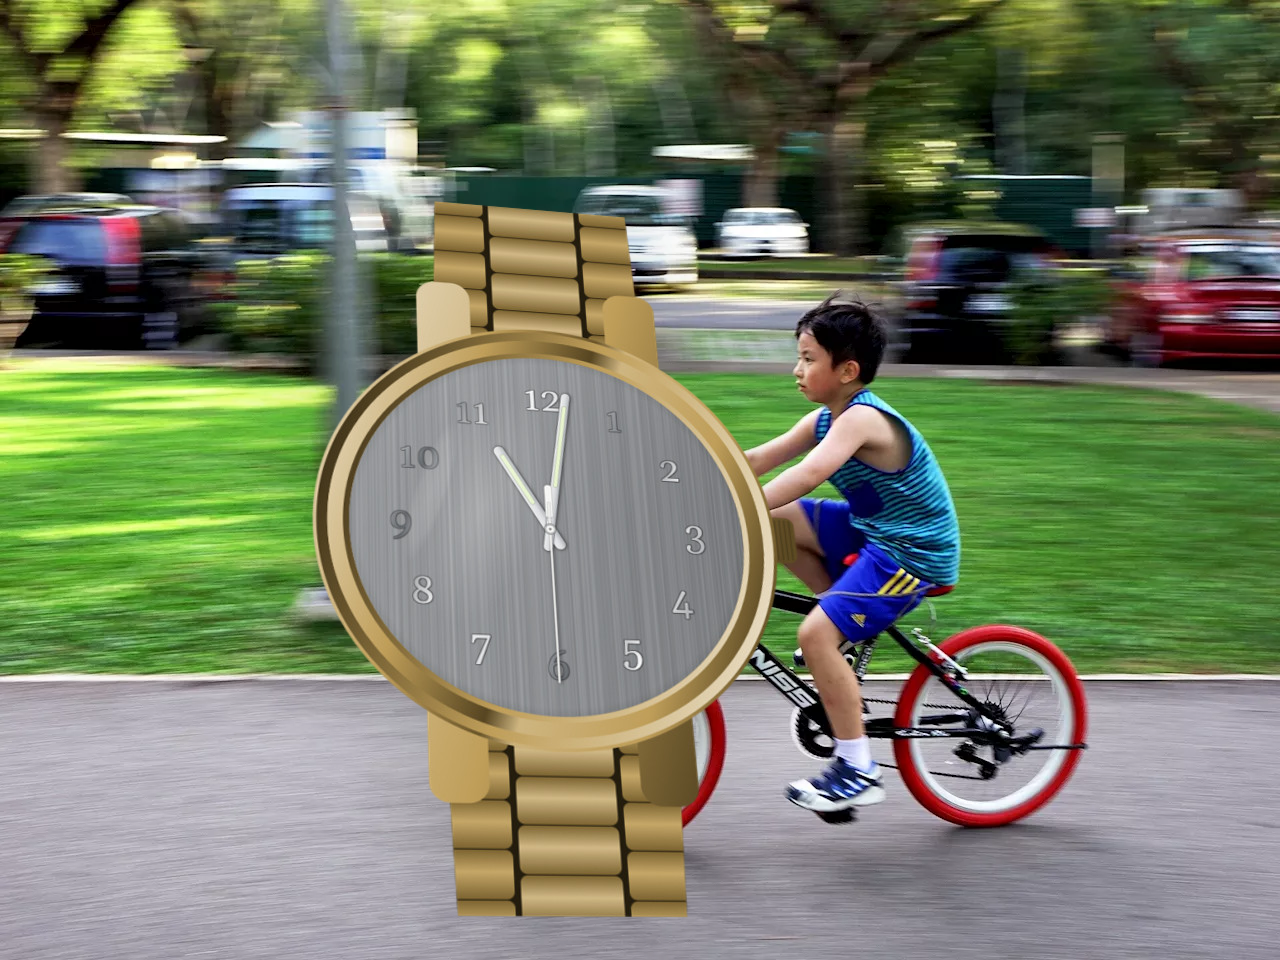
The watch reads 11h01m30s
